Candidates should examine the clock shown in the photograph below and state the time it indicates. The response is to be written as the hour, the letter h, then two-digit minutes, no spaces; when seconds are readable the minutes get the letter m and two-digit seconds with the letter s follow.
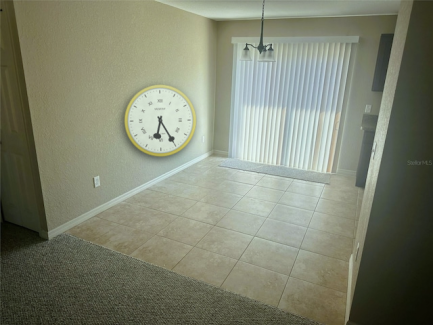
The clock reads 6h25
